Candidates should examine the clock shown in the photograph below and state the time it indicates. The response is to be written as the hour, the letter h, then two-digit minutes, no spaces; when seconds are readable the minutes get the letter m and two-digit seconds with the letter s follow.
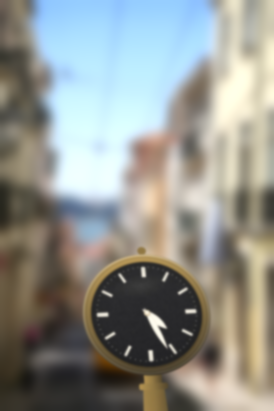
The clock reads 4h26
